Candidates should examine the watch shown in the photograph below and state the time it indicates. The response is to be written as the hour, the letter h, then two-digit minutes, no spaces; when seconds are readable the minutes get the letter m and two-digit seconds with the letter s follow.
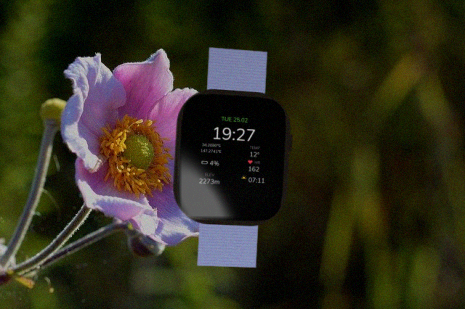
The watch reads 19h27
